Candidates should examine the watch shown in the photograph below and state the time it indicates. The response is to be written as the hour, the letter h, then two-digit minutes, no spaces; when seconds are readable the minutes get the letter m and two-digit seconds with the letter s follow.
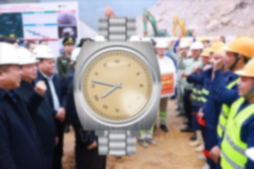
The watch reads 7h47
